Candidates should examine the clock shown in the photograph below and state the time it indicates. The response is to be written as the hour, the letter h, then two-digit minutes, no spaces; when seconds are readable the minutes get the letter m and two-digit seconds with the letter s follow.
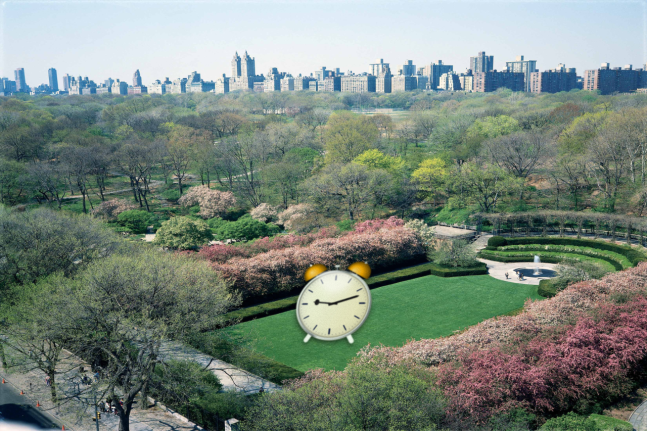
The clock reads 9h12
